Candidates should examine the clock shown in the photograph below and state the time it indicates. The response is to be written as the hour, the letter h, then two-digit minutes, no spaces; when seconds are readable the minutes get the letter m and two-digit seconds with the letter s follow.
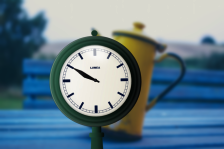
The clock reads 9h50
